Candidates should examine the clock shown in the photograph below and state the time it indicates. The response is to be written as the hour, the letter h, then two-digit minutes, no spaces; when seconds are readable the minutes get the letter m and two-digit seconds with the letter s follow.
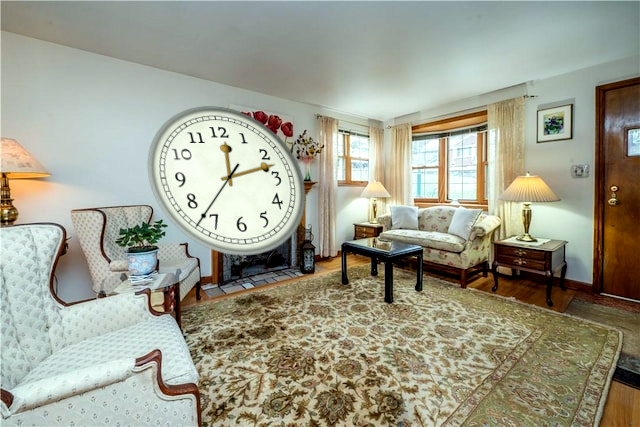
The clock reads 12h12m37s
